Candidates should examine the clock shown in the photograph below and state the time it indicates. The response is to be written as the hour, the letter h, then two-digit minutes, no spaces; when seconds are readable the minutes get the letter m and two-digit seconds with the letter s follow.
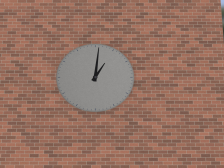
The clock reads 1h01
